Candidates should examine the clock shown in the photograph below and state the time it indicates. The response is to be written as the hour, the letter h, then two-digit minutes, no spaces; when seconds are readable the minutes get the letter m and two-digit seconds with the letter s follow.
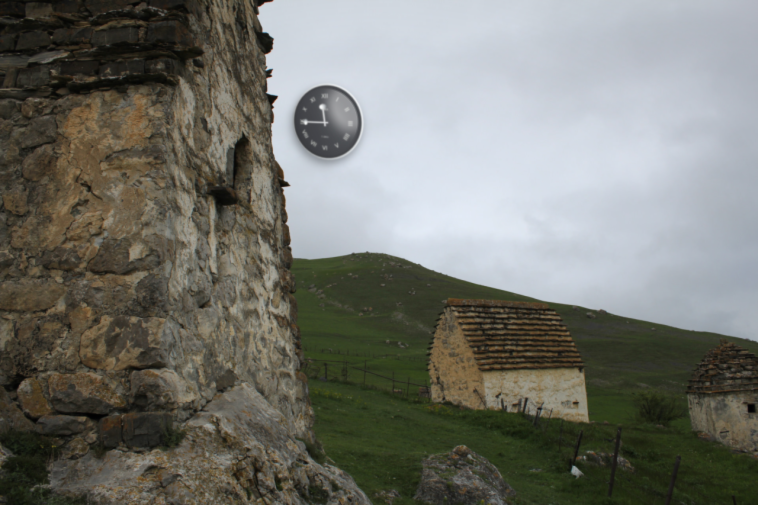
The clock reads 11h45
